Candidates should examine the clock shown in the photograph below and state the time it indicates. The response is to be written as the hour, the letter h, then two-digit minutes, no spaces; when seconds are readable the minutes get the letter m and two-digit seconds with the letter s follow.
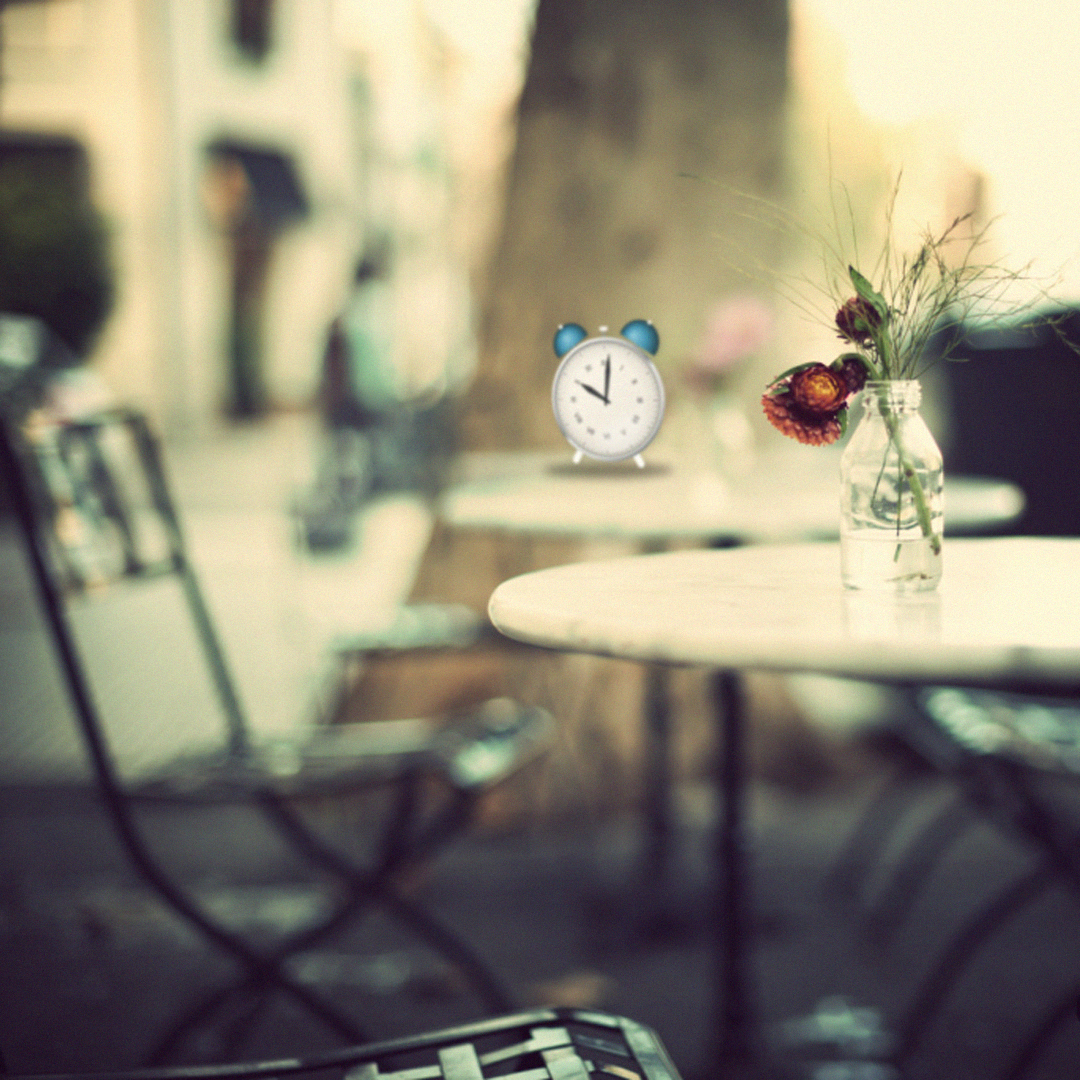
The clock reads 10h01
